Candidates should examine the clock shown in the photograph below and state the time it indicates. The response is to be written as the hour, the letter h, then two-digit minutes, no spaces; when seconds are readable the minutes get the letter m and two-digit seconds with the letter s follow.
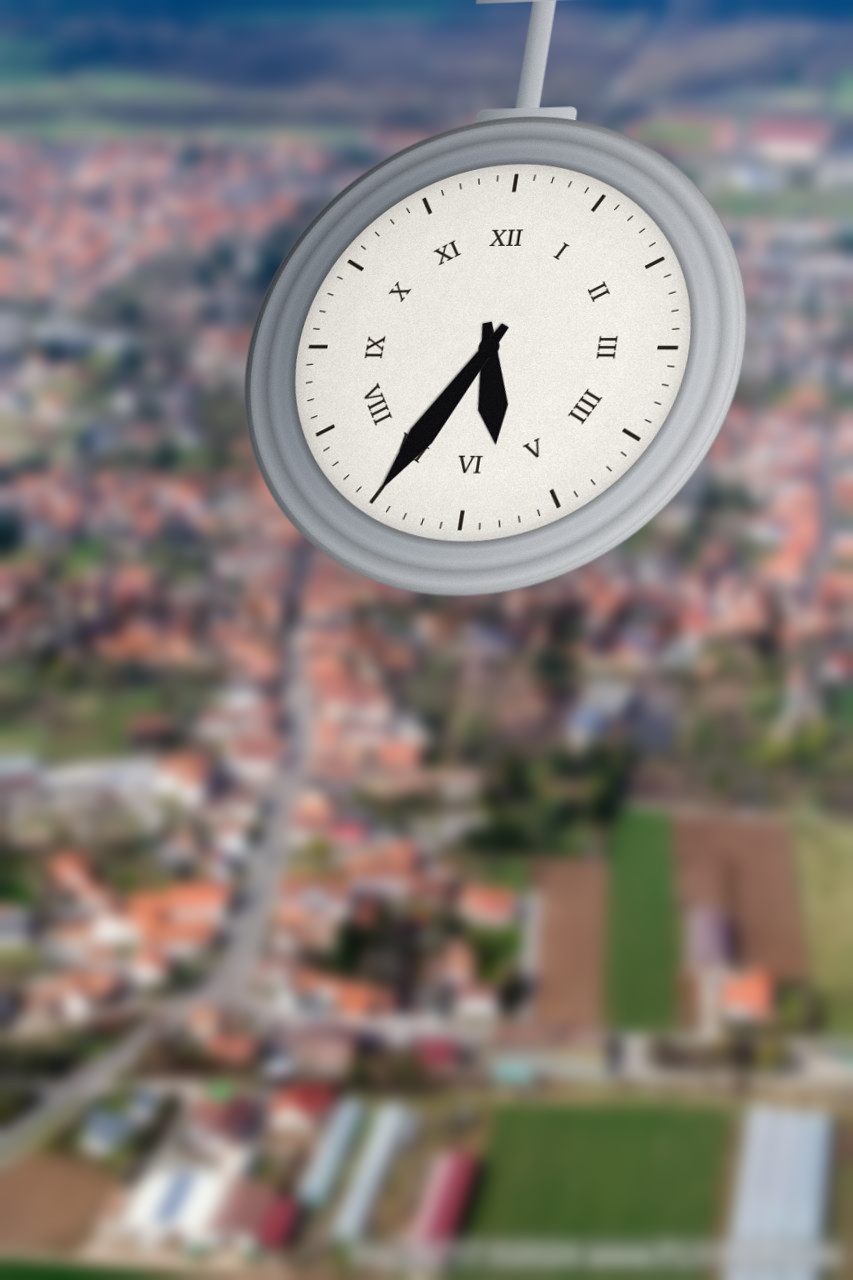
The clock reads 5h35
